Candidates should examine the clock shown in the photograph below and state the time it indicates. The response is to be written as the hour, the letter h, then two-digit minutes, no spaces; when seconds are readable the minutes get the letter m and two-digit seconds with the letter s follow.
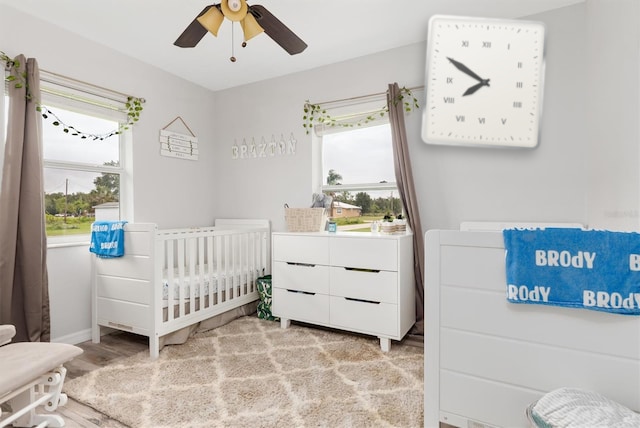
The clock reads 7h50
